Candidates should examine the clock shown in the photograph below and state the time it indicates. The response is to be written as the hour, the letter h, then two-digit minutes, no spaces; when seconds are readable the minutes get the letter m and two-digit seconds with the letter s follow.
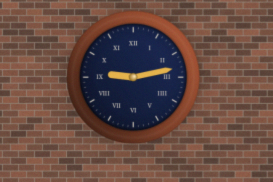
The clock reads 9h13
